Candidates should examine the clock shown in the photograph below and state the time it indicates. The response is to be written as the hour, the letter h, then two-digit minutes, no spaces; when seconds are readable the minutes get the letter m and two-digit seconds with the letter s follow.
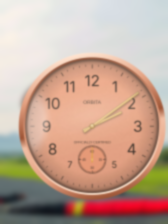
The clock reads 2h09
